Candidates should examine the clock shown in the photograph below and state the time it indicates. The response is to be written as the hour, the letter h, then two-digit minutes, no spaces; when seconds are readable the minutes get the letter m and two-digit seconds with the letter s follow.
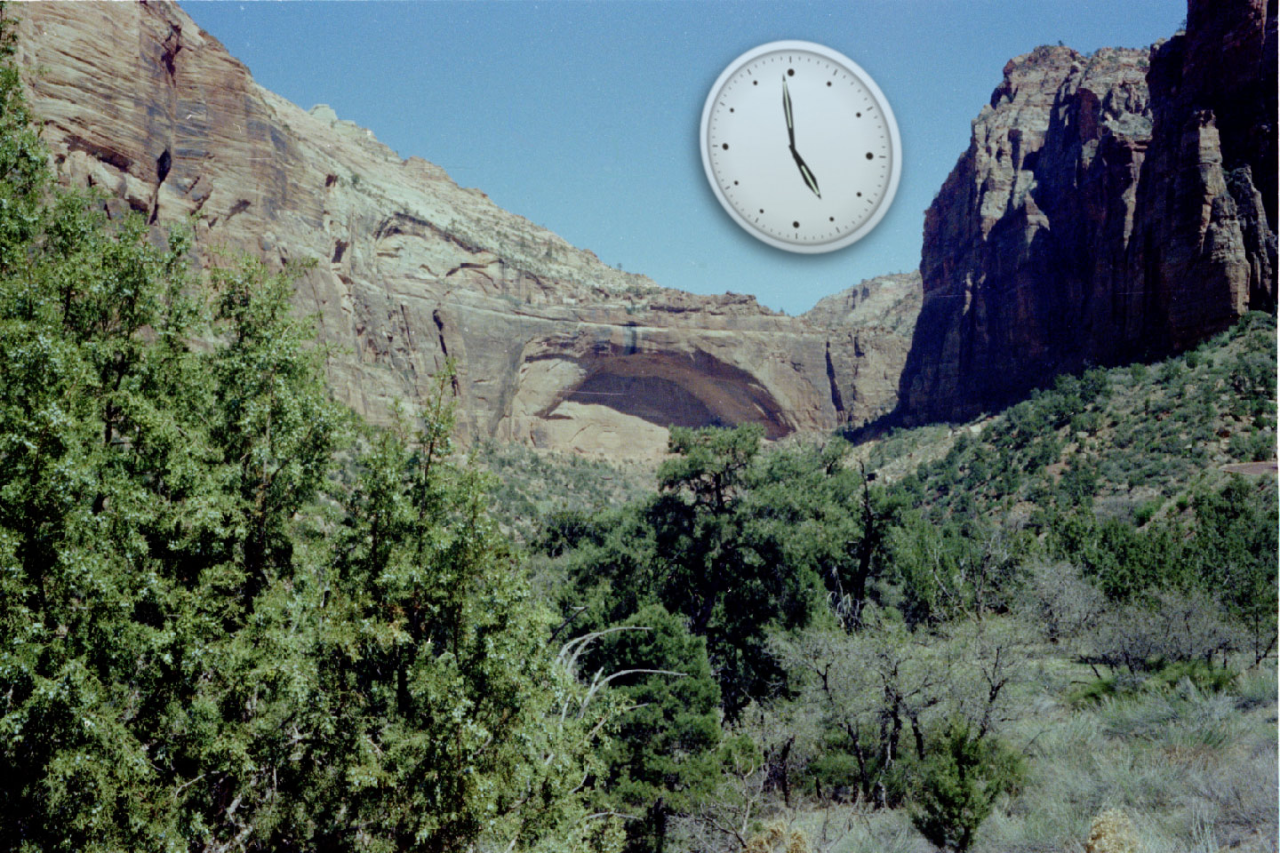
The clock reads 4h59
